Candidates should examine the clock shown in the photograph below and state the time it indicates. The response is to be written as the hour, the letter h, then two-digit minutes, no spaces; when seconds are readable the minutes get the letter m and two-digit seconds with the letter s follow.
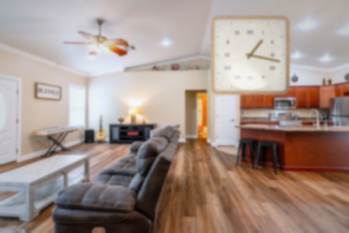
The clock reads 1h17
